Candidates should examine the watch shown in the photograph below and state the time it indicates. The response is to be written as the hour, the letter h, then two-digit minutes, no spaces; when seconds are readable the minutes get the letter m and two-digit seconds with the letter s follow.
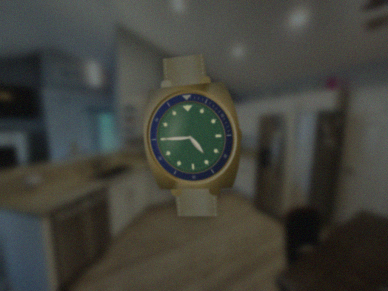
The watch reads 4h45
